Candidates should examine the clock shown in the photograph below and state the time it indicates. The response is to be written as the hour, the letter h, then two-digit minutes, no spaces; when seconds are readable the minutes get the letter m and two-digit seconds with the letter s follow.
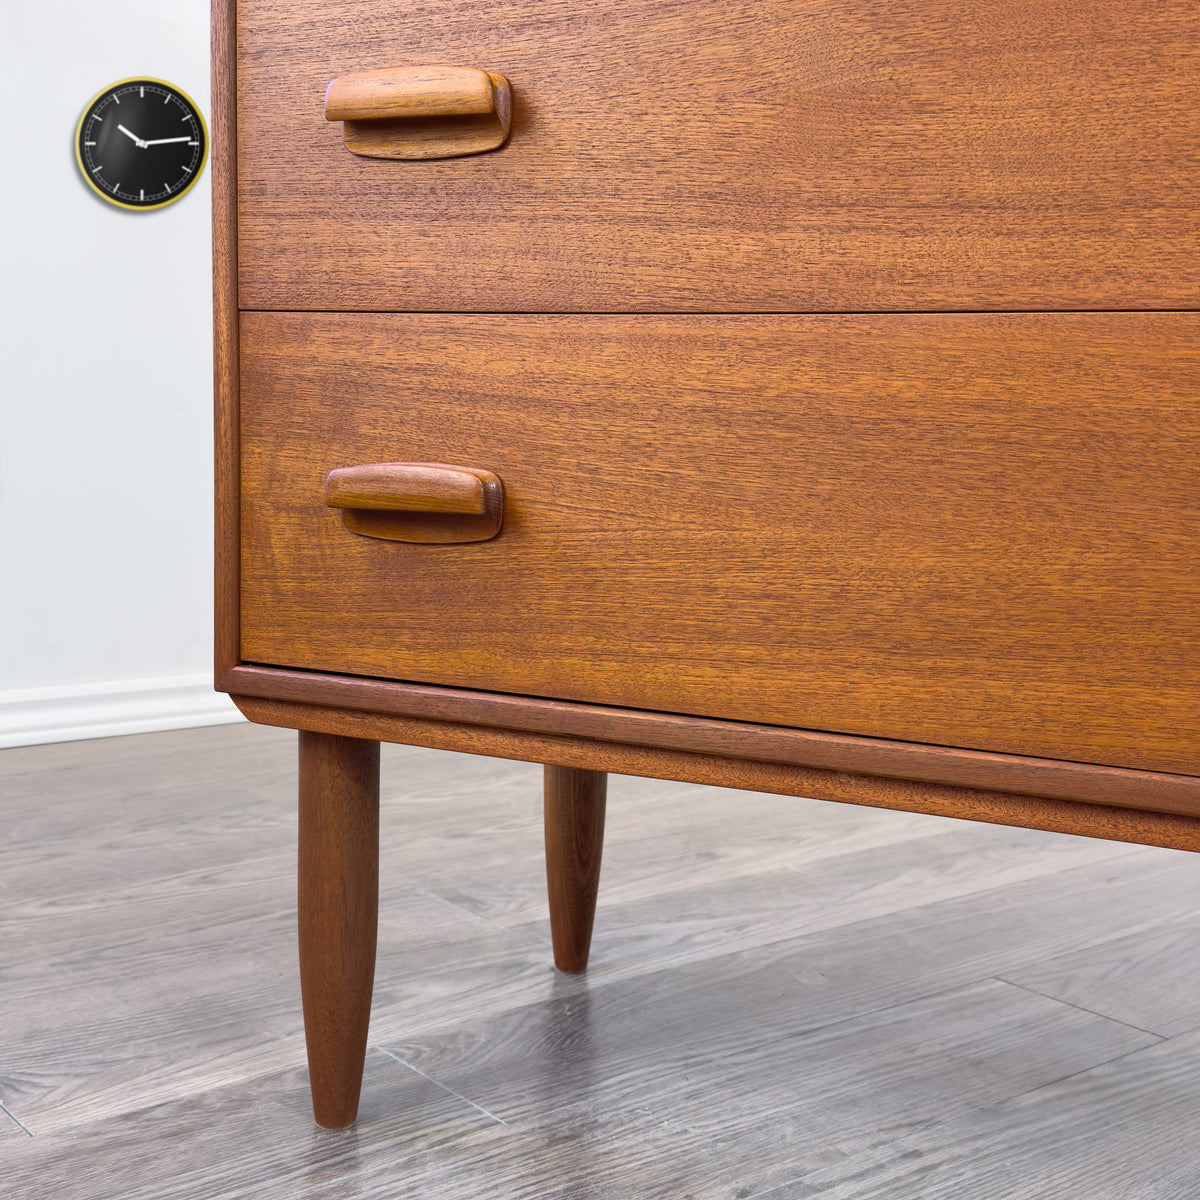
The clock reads 10h14
